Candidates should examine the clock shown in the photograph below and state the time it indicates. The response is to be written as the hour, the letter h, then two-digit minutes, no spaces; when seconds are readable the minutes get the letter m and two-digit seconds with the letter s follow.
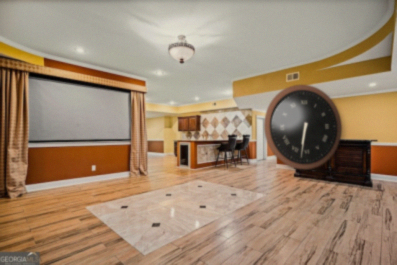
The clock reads 6h32
